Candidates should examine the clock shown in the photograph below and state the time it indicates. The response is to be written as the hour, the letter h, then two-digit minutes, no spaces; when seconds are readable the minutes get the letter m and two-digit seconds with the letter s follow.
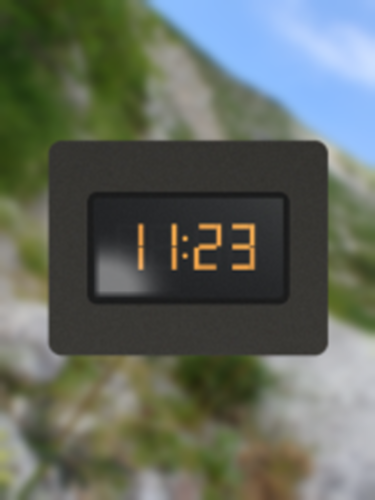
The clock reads 11h23
